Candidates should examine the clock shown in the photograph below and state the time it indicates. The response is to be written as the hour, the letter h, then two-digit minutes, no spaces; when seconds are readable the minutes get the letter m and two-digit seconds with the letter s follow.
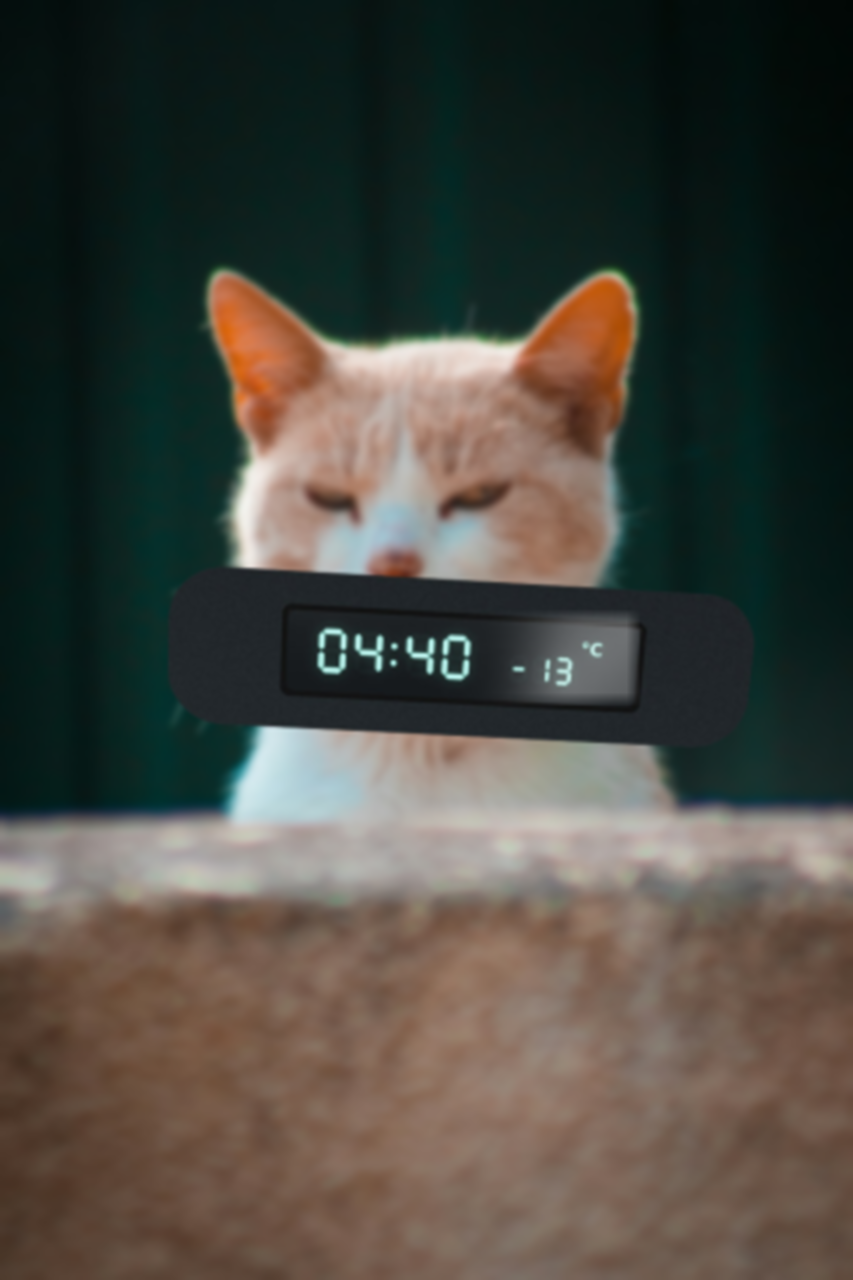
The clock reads 4h40
